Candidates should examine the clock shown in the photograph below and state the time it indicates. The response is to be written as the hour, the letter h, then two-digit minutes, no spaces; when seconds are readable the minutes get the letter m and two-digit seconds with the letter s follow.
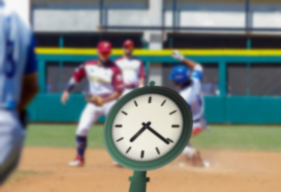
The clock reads 7h21
